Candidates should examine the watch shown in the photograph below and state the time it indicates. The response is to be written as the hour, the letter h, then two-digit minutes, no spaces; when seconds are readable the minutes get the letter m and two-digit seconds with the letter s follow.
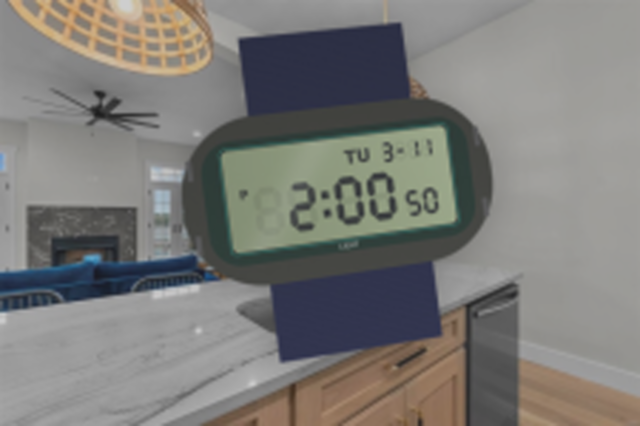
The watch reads 2h00m50s
